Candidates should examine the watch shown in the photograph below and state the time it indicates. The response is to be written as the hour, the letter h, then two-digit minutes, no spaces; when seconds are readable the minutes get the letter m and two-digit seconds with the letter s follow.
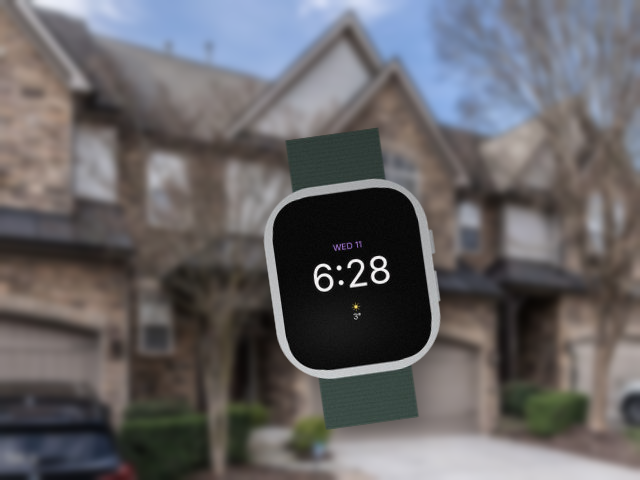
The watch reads 6h28
